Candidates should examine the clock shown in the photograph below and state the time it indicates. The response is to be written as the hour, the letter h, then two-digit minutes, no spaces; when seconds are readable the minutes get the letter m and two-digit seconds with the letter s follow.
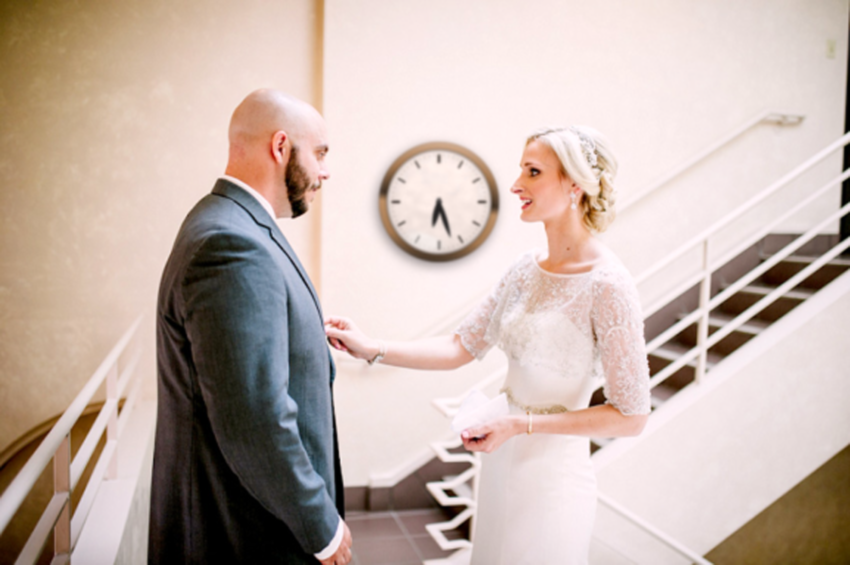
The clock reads 6h27
